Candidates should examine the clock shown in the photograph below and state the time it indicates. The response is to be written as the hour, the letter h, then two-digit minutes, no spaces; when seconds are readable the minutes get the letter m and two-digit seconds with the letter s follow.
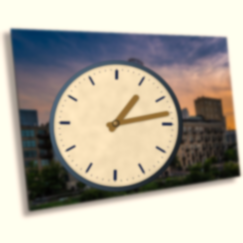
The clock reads 1h13
